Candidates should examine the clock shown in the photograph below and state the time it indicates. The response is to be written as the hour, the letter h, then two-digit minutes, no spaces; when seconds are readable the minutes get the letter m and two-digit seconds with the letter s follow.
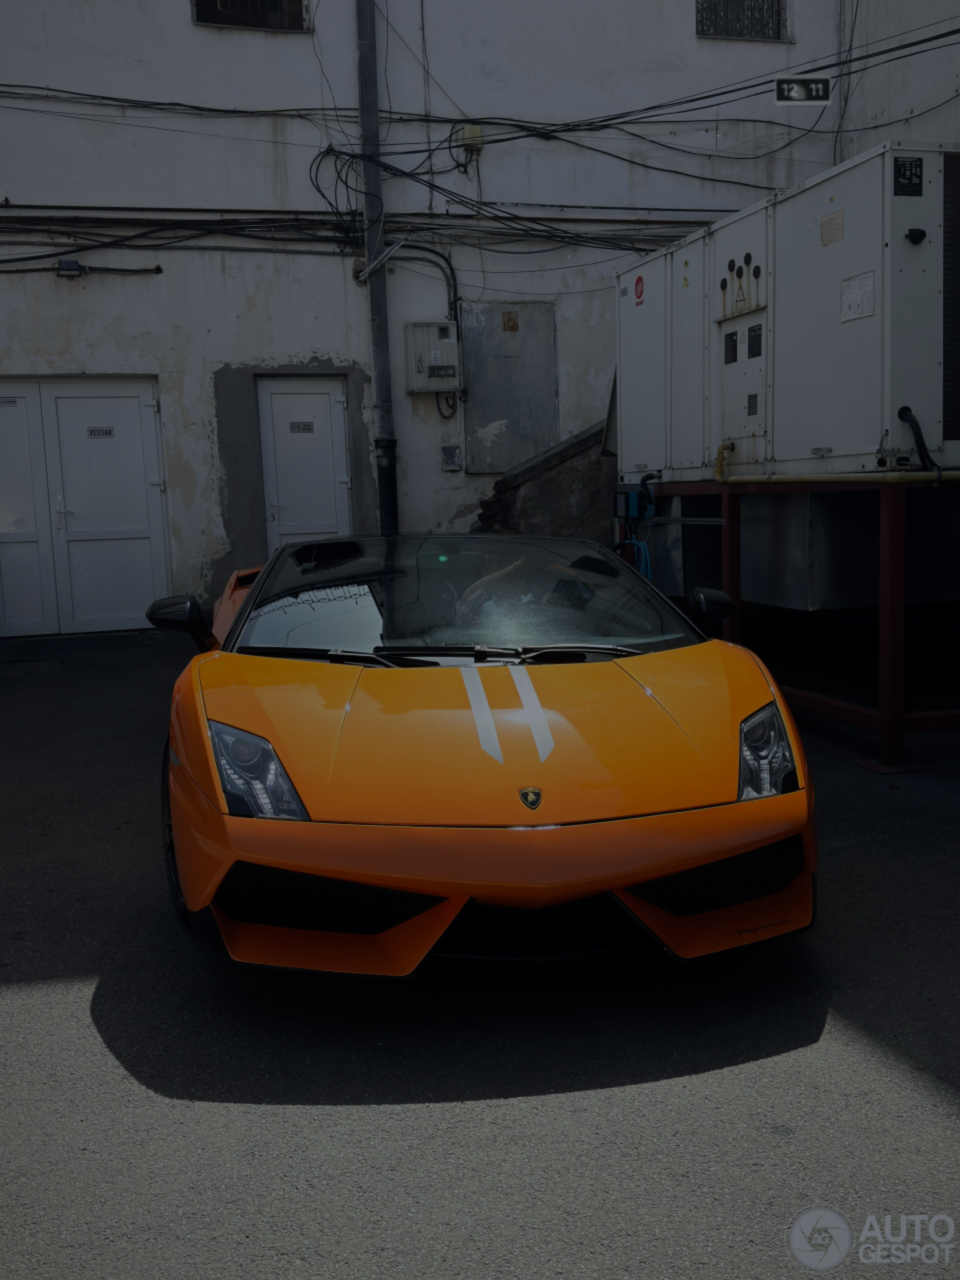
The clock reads 12h11
